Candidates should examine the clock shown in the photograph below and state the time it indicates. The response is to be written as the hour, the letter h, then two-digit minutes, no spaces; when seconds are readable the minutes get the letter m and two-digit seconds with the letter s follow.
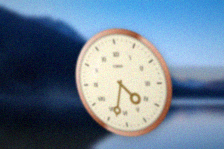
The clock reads 4h33
